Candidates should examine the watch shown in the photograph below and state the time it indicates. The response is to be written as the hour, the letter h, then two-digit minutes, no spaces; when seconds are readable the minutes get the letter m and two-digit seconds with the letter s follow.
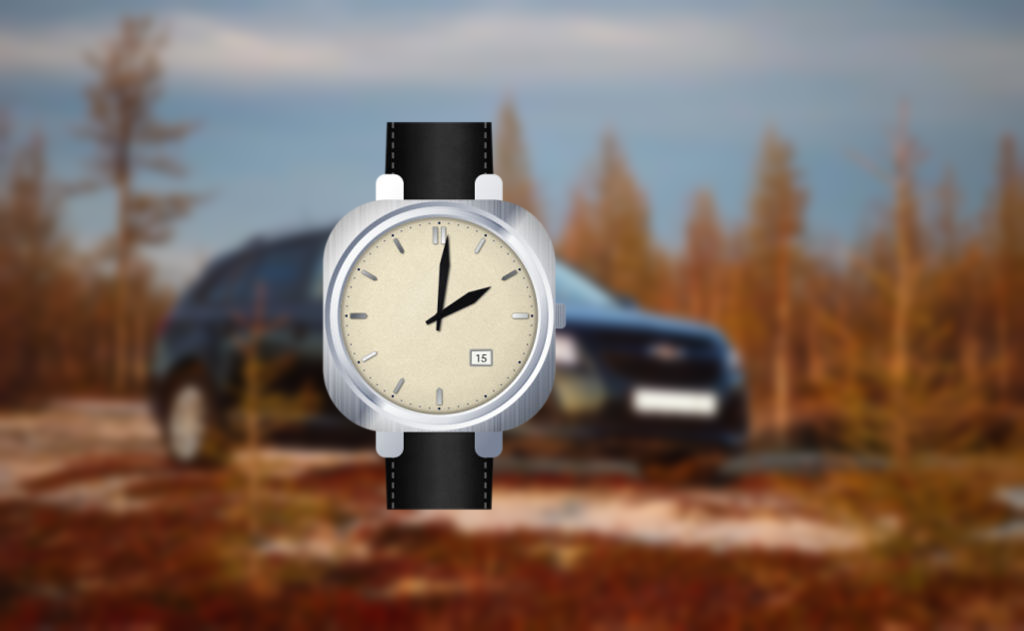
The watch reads 2h01
